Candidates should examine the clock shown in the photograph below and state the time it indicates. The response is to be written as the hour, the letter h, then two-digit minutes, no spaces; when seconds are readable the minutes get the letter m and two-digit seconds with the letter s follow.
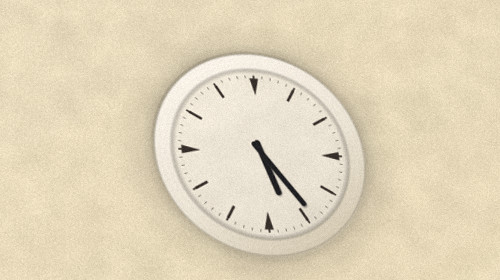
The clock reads 5h24
